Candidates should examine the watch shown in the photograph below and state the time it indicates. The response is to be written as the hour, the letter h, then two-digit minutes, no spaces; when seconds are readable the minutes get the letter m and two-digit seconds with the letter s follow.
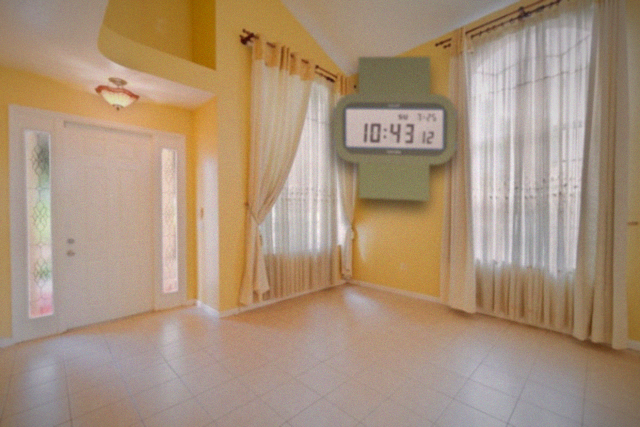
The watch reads 10h43m12s
